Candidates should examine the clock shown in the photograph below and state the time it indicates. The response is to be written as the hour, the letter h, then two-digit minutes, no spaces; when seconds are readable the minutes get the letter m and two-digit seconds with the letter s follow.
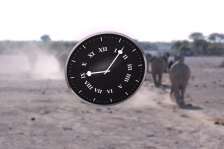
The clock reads 9h07
